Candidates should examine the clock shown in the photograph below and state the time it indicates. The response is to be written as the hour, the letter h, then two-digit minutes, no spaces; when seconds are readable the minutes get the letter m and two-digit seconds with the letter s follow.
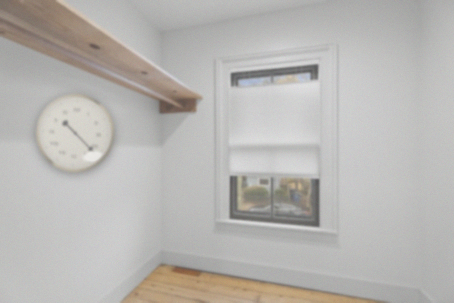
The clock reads 10h22
